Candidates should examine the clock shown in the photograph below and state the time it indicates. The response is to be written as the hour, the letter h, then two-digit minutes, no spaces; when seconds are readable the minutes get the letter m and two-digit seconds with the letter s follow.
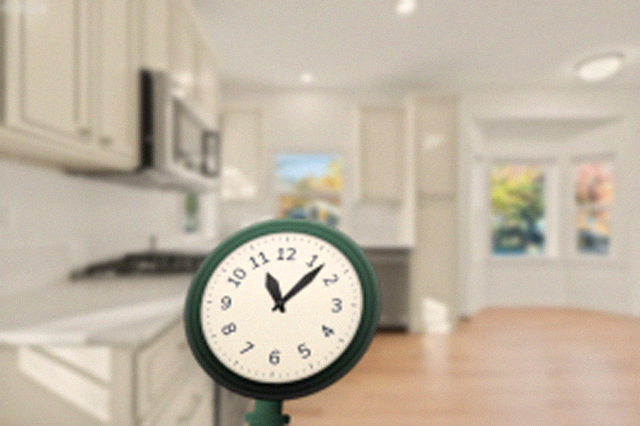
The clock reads 11h07
